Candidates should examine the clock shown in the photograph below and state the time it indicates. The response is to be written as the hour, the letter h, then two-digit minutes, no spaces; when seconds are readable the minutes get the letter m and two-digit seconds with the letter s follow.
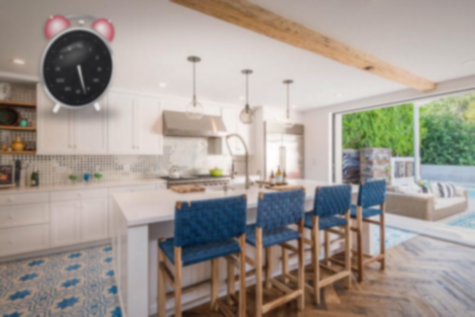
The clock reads 5h27
